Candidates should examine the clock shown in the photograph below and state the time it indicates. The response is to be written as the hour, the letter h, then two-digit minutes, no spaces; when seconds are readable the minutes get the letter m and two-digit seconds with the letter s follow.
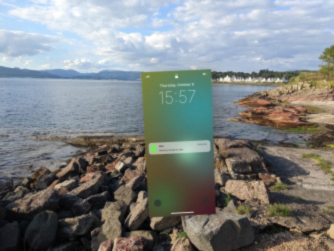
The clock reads 15h57
